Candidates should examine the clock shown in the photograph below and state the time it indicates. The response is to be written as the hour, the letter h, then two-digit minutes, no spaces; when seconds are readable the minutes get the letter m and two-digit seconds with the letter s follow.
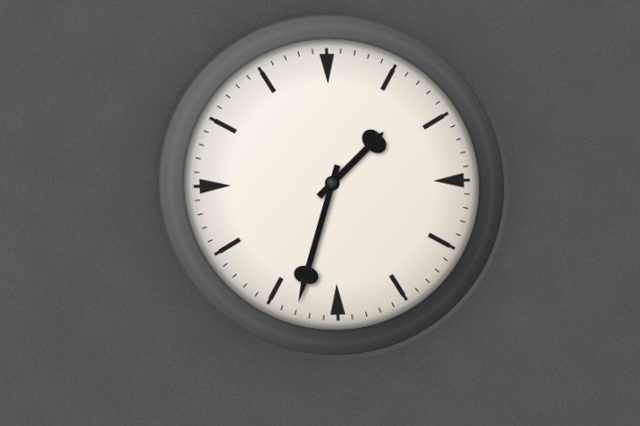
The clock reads 1h33
